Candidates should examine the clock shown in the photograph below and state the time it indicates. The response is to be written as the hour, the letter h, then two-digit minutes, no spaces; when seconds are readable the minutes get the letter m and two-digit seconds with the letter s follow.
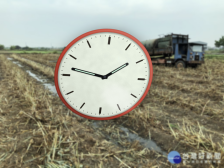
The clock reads 1h47
